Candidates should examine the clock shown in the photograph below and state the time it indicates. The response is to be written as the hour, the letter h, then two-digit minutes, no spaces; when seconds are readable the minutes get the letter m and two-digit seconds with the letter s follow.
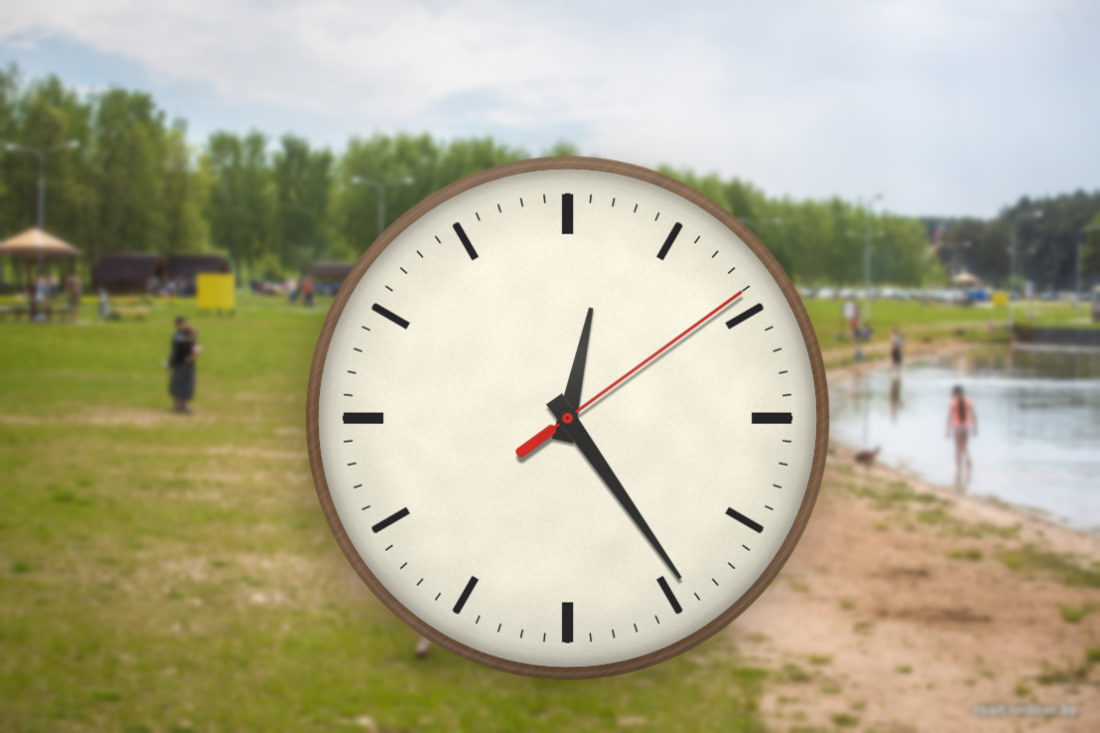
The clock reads 12h24m09s
